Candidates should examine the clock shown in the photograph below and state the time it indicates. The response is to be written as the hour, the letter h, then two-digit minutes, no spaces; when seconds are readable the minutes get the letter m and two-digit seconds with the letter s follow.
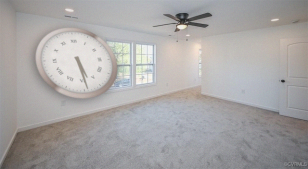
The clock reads 5h29
